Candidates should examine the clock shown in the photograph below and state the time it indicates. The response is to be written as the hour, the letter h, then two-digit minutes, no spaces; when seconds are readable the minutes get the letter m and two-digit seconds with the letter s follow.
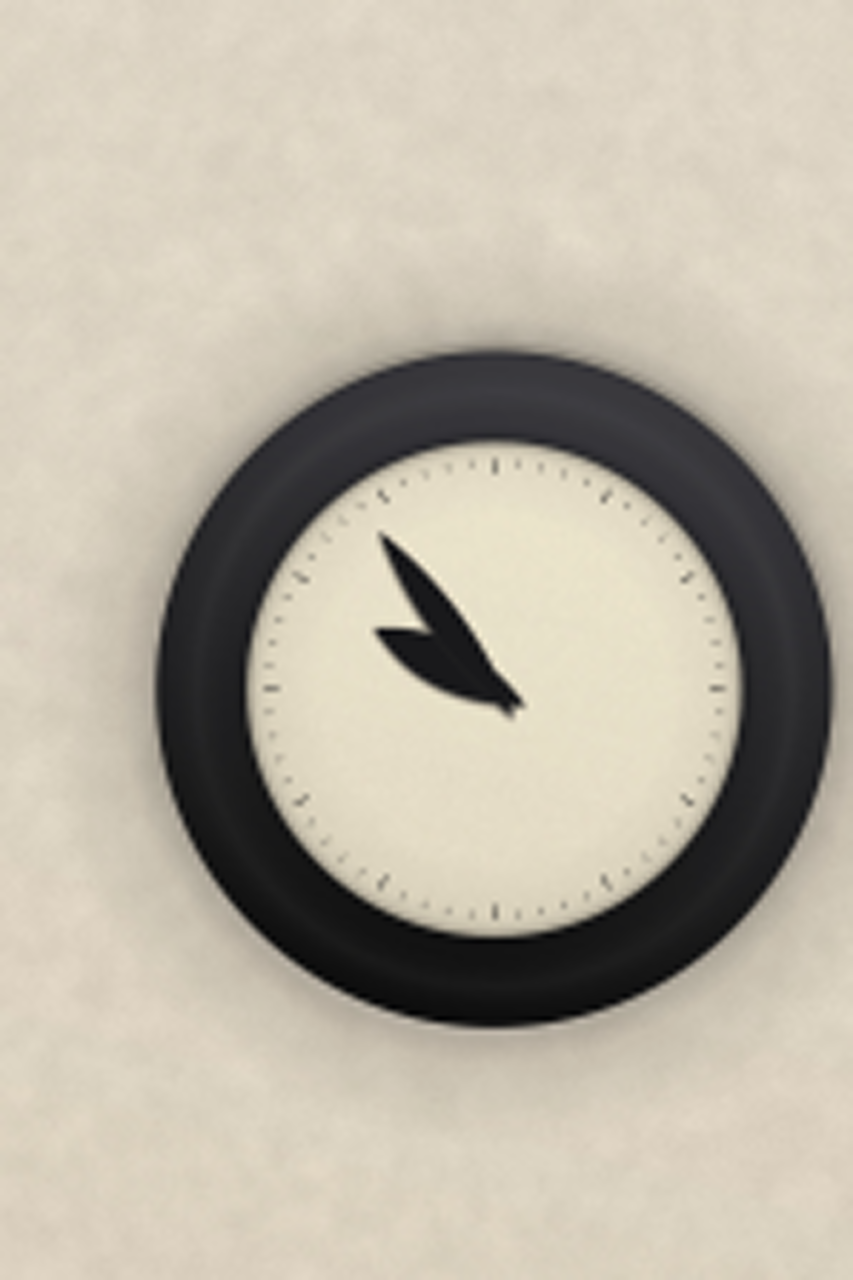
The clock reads 9h54
